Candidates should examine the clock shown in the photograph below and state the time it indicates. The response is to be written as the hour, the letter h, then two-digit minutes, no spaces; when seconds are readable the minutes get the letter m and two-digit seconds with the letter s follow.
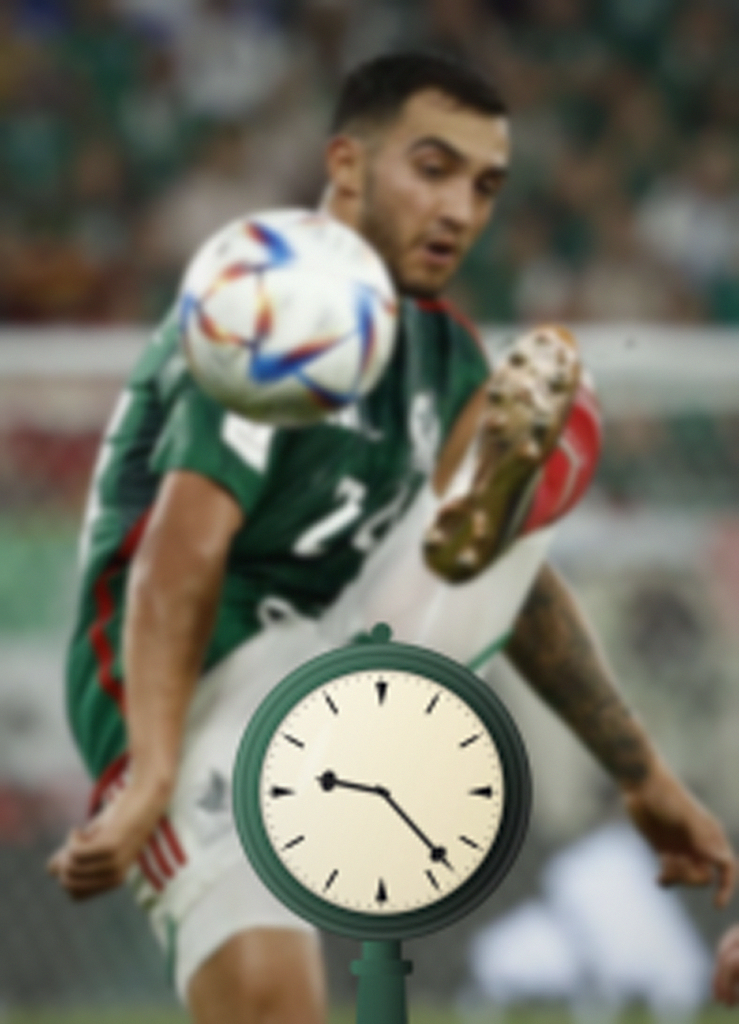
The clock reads 9h23
